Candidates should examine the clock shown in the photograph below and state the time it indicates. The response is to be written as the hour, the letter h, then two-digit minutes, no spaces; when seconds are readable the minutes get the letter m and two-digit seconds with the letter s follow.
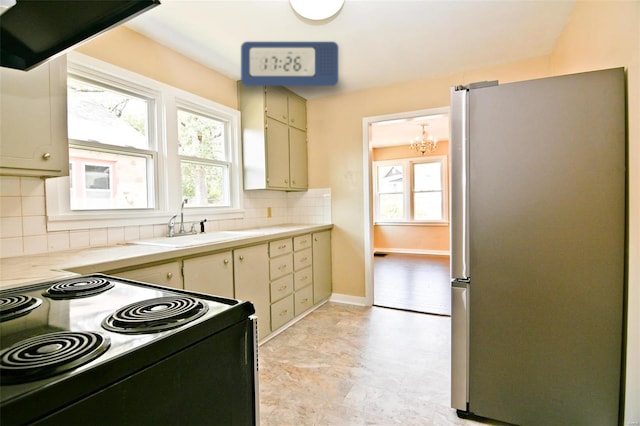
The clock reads 17h26
